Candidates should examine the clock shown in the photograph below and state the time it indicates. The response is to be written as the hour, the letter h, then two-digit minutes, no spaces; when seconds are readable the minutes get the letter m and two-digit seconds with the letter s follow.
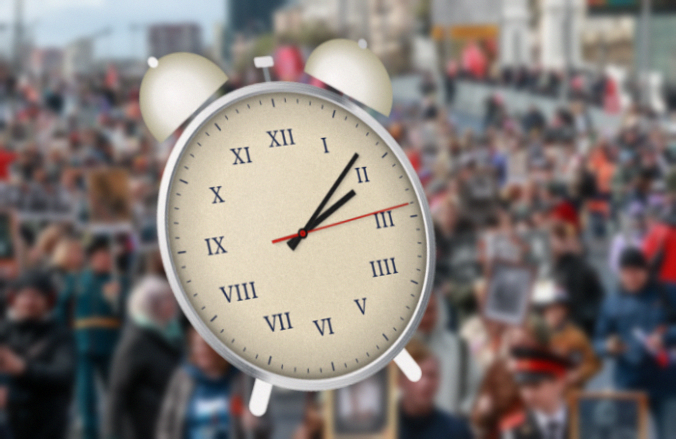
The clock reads 2h08m14s
